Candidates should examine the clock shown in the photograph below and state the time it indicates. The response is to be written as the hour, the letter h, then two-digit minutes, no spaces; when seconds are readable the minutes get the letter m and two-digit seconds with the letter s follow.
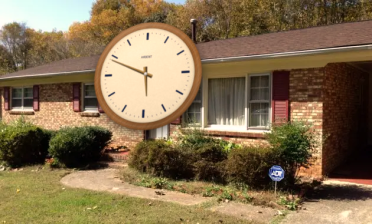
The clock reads 5h49
